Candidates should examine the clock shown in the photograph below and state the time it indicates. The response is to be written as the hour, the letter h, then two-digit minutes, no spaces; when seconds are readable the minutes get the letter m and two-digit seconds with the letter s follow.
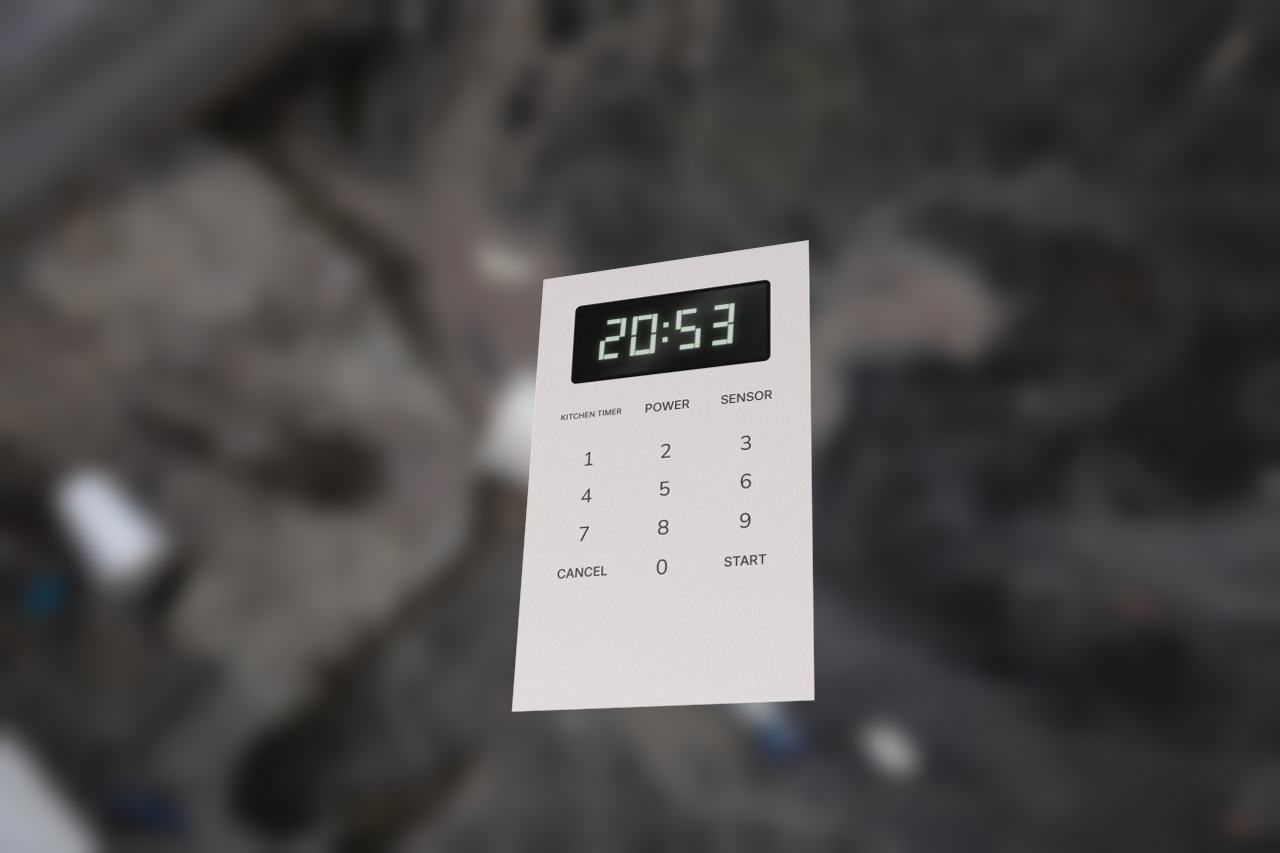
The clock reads 20h53
